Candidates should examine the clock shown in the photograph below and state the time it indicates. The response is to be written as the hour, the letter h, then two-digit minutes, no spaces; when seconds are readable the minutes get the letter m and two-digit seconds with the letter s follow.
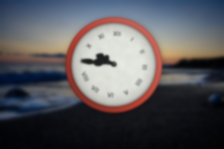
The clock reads 9h45
